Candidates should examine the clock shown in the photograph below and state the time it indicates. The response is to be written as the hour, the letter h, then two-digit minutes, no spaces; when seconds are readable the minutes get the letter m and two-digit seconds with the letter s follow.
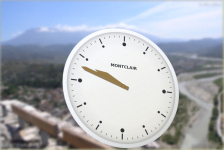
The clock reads 9h48
